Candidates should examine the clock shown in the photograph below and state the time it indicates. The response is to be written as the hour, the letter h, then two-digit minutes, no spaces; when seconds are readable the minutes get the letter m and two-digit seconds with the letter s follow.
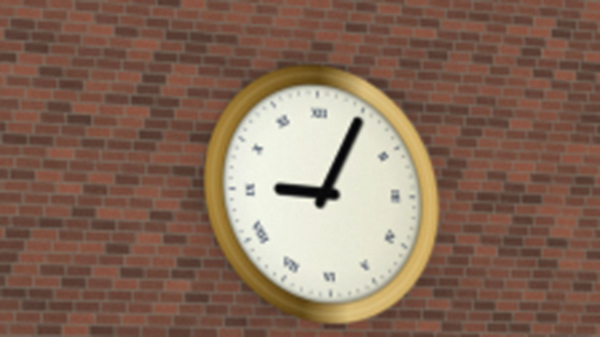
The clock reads 9h05
